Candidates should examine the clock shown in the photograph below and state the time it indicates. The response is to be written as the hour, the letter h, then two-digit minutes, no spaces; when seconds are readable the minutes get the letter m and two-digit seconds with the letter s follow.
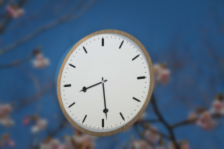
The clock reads 8h29
